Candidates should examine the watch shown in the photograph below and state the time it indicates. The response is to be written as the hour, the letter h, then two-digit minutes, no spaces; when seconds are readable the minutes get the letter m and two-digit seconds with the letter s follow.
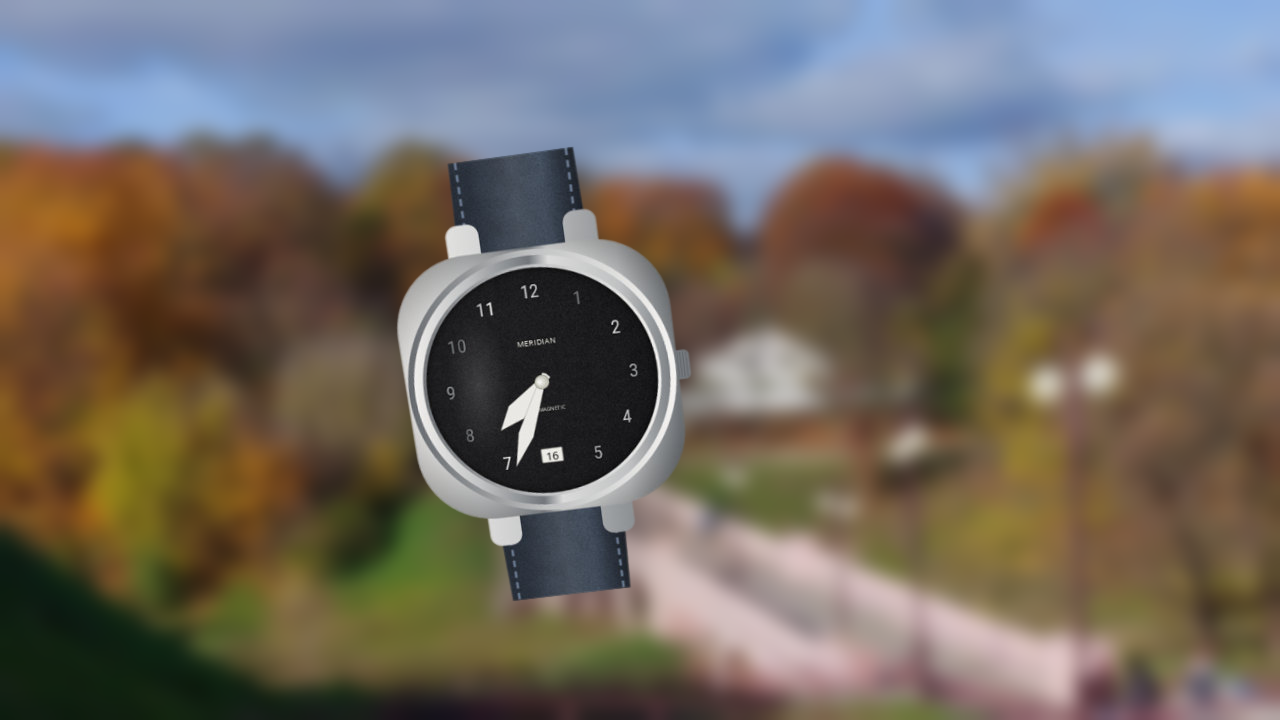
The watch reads 7h34
